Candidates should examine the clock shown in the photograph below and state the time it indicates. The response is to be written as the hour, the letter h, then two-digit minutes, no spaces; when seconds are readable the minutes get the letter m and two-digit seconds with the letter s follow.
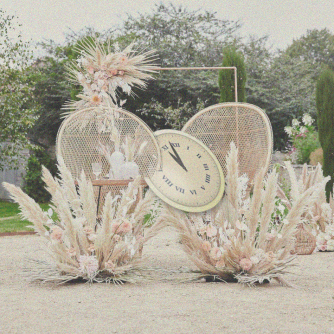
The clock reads 10h58
